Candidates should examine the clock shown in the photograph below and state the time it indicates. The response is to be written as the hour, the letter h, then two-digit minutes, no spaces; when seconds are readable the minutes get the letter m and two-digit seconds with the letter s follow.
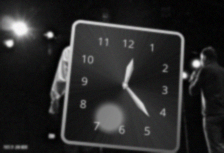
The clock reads 12h23
